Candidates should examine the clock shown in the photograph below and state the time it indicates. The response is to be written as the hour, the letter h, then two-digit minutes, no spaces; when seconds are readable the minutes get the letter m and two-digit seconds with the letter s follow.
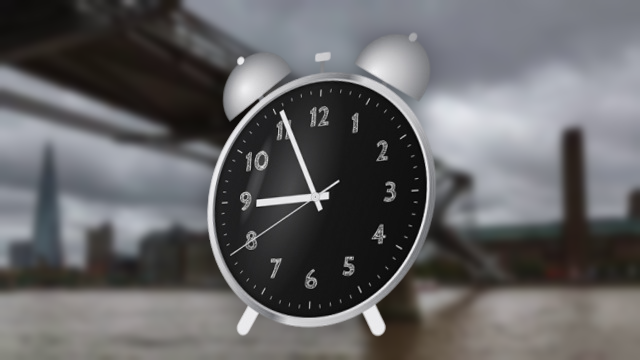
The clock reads 8h55m40s
